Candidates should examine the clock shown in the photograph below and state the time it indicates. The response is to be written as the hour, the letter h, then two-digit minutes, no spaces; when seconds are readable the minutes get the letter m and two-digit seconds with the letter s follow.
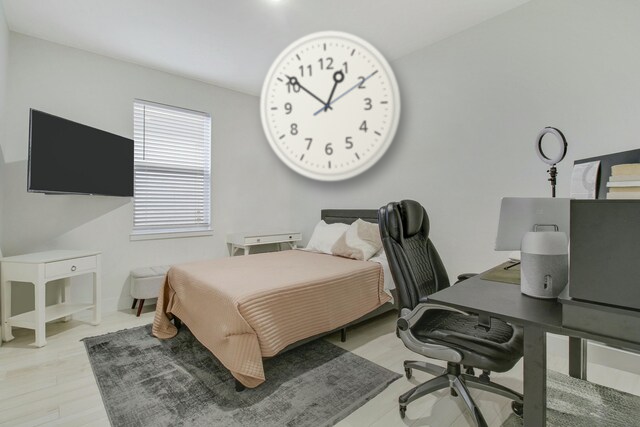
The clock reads 12h51m10s
